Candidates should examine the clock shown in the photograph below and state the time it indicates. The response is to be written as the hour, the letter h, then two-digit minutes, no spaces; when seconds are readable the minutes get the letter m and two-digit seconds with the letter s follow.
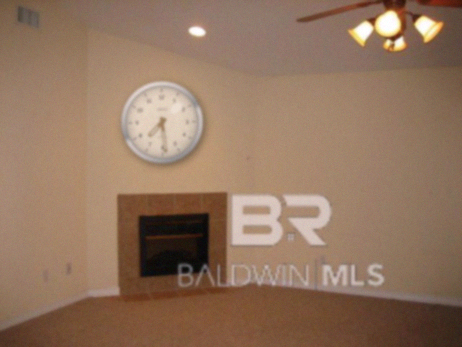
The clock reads 7h29
